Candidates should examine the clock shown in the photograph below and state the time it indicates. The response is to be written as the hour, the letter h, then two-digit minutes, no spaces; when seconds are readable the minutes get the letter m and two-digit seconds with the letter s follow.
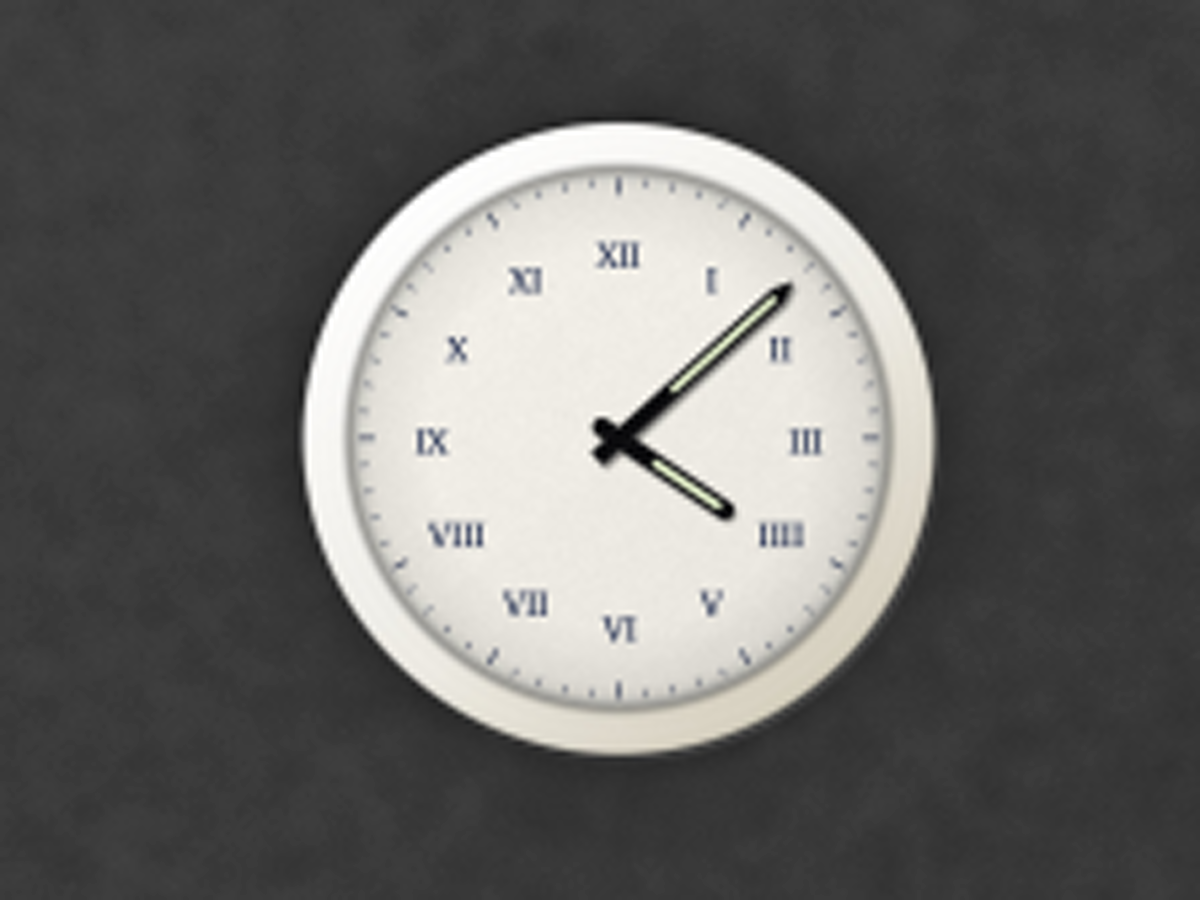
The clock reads 4h08
